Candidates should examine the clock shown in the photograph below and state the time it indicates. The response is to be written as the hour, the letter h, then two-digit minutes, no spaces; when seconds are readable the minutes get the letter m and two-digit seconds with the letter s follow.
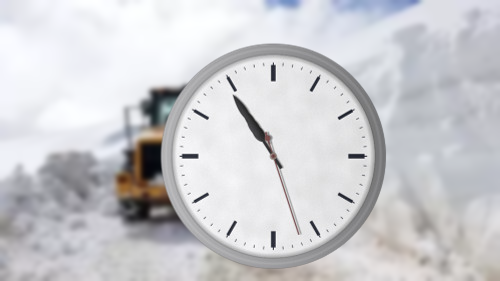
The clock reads 10h54m27s
